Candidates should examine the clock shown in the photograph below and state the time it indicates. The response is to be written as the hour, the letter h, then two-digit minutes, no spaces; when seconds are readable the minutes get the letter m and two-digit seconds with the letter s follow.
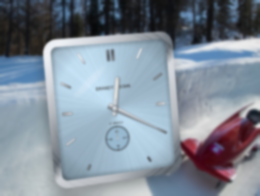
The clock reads 12h20
